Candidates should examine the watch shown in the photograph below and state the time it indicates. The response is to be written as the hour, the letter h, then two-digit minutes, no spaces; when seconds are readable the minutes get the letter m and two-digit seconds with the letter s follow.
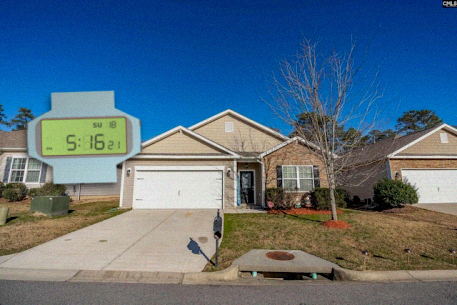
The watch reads 5h16m21s
